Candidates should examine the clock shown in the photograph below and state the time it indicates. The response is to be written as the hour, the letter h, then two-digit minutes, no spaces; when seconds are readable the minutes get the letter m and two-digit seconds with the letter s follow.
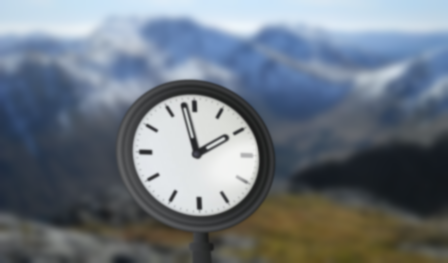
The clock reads 1h58
